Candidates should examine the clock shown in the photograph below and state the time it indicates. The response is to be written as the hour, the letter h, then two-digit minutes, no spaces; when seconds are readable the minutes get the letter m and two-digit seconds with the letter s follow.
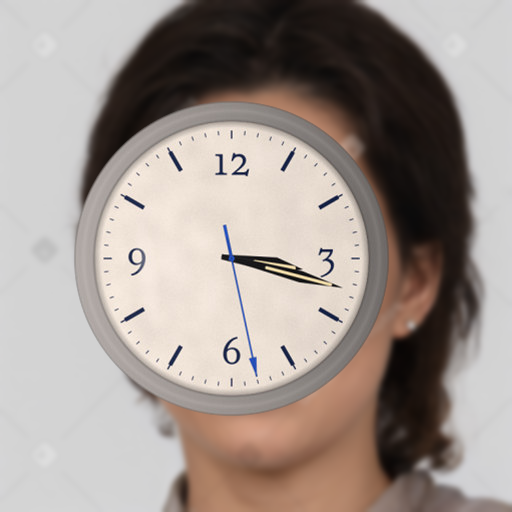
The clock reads 3h17m28s
